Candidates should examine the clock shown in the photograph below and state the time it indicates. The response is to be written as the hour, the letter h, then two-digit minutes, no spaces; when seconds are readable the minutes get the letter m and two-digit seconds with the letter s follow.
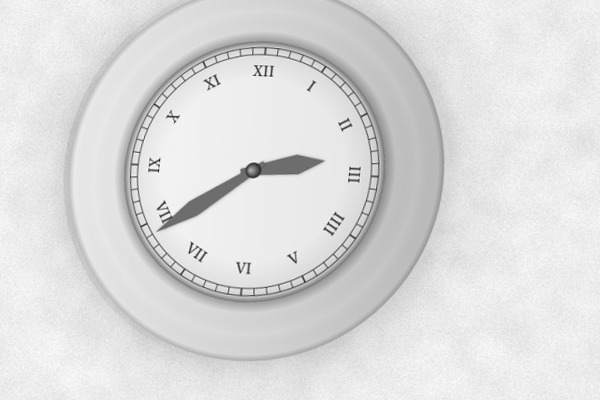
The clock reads 2h39
